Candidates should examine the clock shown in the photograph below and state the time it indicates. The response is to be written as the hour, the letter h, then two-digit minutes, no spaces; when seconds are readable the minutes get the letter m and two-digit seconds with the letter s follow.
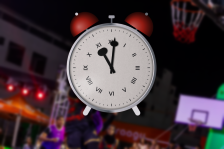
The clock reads 11h01
